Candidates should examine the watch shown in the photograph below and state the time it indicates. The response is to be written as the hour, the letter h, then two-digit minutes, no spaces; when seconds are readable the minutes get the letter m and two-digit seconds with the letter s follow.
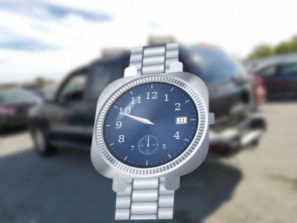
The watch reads 9h49
